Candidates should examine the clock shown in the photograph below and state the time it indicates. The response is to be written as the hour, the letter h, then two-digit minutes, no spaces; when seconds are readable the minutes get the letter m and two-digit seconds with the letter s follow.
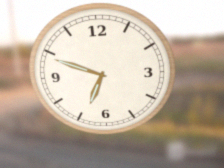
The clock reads 6h49
